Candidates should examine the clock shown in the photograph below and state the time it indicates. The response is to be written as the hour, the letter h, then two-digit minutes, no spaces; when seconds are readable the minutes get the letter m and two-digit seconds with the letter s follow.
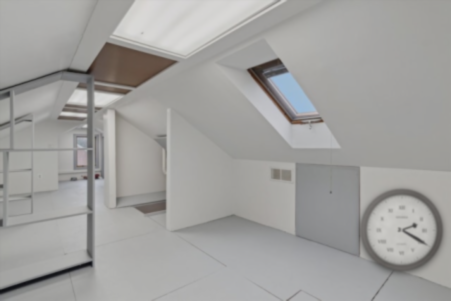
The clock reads 2h20
